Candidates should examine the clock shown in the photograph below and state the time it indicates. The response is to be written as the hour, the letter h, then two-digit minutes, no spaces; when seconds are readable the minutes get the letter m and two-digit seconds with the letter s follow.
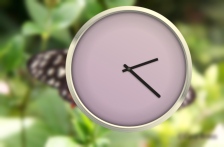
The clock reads 2h22
